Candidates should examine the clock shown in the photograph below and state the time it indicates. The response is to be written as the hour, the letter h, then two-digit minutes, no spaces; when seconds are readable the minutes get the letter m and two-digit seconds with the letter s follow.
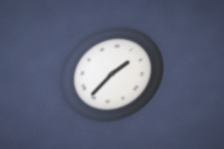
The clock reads 1h36
